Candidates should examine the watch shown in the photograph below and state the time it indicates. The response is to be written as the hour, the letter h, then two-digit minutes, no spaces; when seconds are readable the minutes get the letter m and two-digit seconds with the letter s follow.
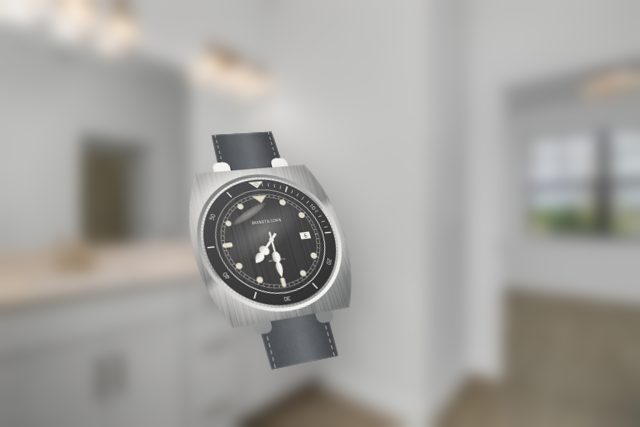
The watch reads 7h30
